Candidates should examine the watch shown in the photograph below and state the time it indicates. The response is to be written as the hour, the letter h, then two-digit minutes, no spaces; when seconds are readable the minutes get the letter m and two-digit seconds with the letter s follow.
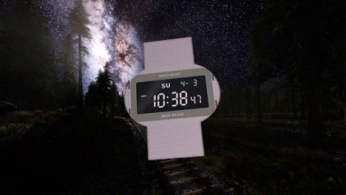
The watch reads 10h38m47s
